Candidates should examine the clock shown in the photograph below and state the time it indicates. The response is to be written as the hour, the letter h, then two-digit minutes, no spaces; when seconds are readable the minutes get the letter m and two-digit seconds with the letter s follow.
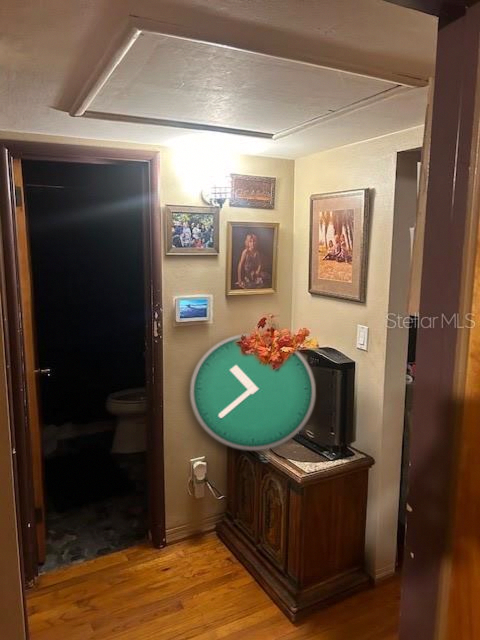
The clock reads 10h38
